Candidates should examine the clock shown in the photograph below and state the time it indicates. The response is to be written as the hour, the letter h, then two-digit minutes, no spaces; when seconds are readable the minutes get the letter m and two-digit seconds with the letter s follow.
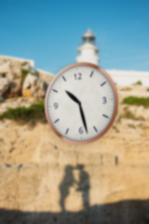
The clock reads 10h28
